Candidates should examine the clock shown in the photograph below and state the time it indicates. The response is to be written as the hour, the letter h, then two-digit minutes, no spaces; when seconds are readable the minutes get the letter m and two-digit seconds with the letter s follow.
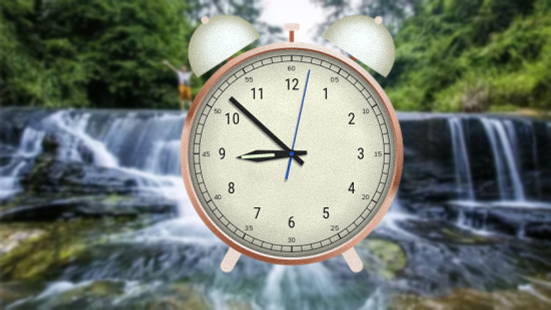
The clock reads 8h52m02s
